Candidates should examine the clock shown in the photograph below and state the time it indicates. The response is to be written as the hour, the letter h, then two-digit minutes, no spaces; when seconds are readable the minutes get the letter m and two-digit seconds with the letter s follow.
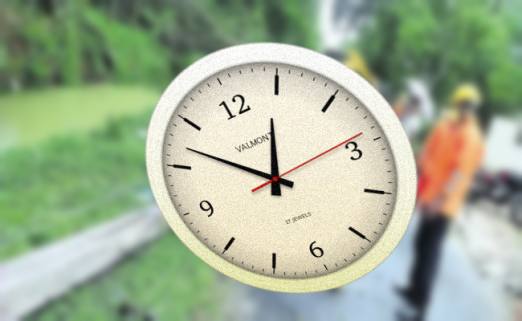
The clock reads 12h52m14s
